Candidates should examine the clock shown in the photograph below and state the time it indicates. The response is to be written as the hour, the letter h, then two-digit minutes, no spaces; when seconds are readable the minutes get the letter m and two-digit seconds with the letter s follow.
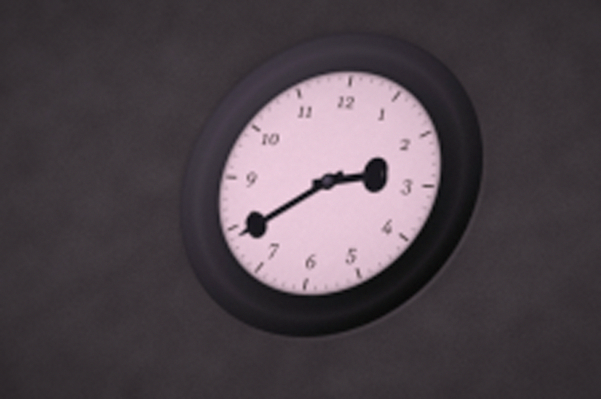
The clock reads 2h39
